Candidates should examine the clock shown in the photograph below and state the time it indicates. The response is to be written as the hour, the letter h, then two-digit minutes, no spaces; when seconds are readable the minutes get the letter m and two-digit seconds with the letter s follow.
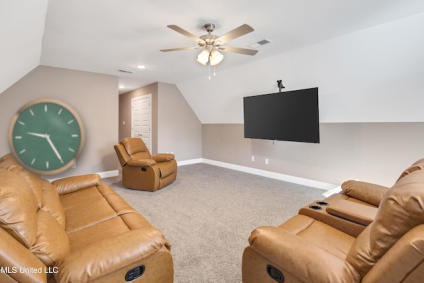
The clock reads 9h25
